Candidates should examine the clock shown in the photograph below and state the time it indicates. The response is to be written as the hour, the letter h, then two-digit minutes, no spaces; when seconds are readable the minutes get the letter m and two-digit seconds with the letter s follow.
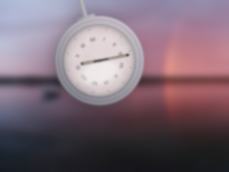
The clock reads 9h16
